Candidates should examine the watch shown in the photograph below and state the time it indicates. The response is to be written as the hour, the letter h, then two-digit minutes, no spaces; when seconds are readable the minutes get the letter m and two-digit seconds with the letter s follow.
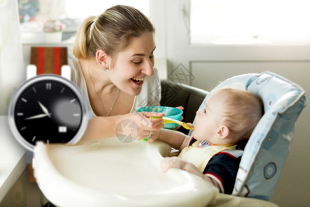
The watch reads 10h43
